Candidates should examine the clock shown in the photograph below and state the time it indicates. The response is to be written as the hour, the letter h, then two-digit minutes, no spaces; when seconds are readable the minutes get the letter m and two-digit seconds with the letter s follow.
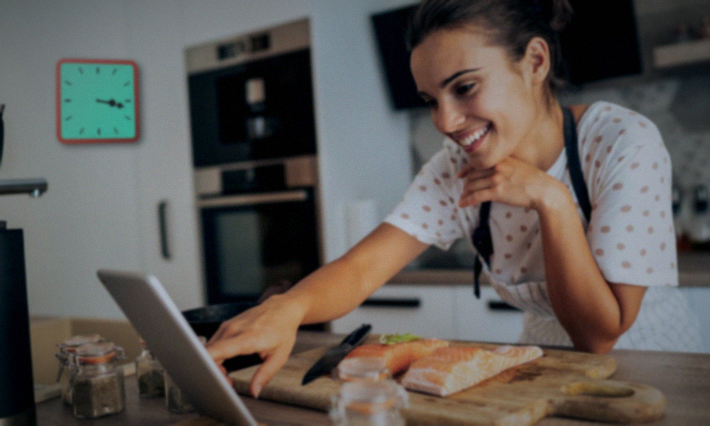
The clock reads 3h17
